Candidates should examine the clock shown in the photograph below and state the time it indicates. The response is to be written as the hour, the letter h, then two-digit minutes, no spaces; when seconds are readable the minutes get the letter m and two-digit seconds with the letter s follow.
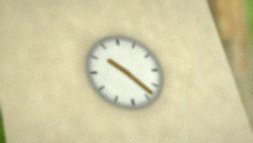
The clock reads 10h23
